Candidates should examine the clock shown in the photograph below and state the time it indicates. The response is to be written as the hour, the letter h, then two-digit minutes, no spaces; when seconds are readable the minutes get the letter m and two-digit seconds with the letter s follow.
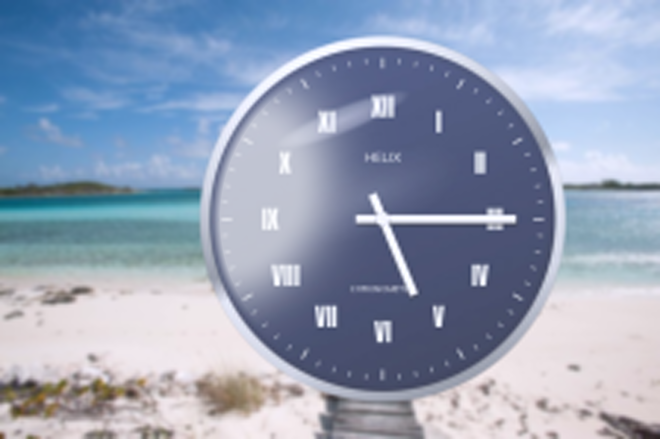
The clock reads 5h15
